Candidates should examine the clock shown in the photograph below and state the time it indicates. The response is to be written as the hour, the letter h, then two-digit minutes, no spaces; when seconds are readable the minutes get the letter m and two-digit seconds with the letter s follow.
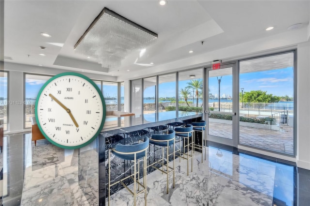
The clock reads 4h51
